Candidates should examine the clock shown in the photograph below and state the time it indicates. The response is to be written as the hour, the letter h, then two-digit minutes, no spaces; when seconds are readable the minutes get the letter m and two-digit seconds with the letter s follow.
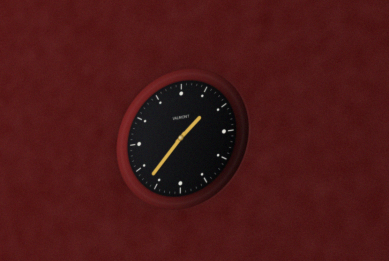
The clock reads 1h37
